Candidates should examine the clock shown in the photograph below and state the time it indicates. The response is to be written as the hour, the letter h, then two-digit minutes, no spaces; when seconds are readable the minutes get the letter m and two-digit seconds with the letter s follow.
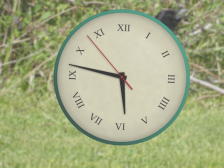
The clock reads 5h46m53s
